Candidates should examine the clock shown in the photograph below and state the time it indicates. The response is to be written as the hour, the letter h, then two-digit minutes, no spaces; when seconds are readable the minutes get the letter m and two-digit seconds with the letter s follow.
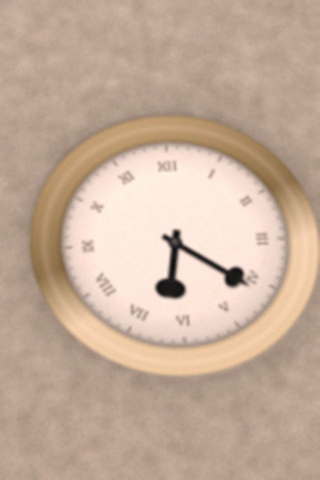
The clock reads 6h21
